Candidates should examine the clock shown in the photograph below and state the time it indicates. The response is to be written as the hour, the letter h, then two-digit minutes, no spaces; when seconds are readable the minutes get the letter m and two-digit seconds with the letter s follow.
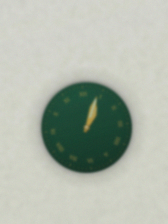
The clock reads 1h04
